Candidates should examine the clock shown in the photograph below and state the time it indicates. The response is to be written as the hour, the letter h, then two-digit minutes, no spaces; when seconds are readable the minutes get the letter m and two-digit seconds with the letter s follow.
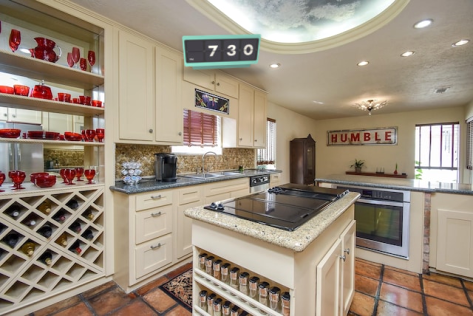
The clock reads 7h30
